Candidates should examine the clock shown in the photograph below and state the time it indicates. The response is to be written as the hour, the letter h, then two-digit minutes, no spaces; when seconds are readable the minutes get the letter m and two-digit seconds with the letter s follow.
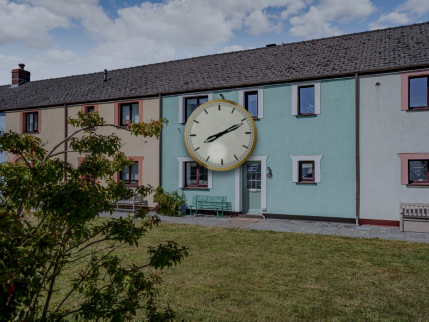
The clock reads 8h11
